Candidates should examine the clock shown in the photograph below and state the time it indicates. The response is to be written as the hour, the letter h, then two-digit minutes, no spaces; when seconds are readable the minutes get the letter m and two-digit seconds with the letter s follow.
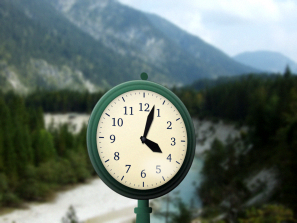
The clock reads 4h03
